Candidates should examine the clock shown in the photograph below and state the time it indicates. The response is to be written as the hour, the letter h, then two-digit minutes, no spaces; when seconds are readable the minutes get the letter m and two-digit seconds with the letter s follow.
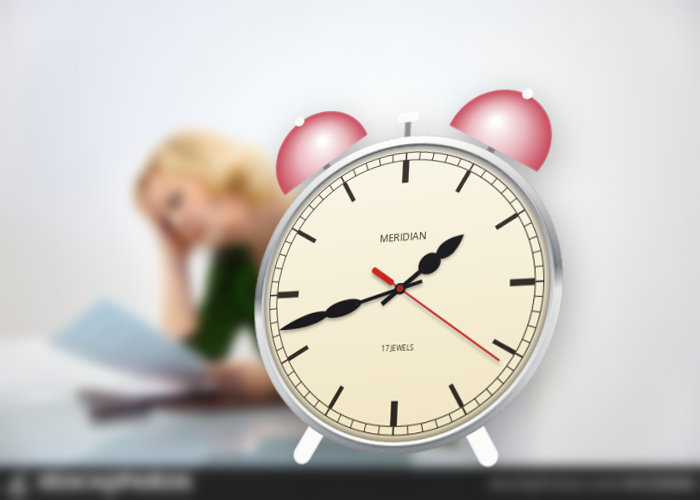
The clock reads 1h42m21s
